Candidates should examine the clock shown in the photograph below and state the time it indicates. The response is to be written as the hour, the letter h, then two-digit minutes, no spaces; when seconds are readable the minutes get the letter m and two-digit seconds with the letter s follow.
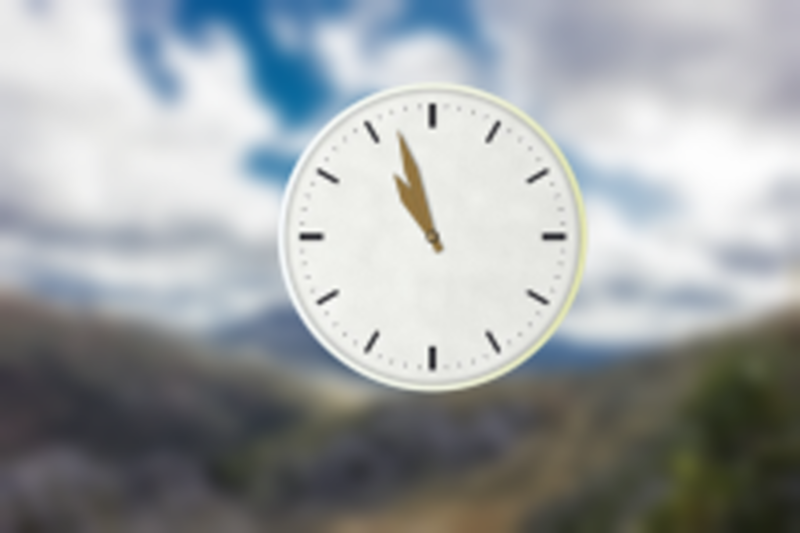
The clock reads 10h57
